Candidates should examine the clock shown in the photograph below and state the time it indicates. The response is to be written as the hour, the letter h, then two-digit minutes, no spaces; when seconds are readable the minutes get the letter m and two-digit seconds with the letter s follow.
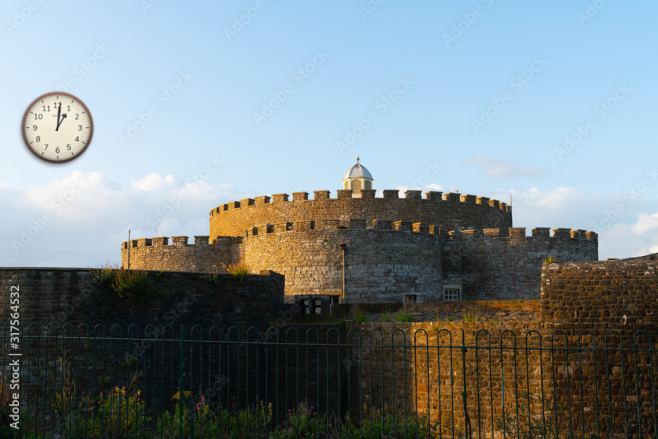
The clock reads 1h01
